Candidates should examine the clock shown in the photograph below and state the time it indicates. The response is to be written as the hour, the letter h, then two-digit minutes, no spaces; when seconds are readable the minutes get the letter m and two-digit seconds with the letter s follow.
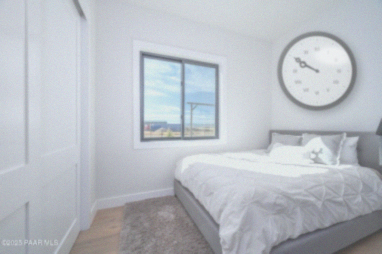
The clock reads 9h50
